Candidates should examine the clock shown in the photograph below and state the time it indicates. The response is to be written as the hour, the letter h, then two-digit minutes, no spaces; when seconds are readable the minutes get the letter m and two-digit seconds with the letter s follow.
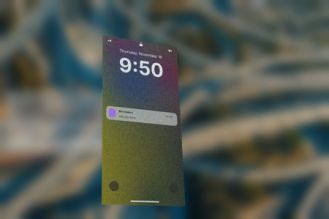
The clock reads 9h50
